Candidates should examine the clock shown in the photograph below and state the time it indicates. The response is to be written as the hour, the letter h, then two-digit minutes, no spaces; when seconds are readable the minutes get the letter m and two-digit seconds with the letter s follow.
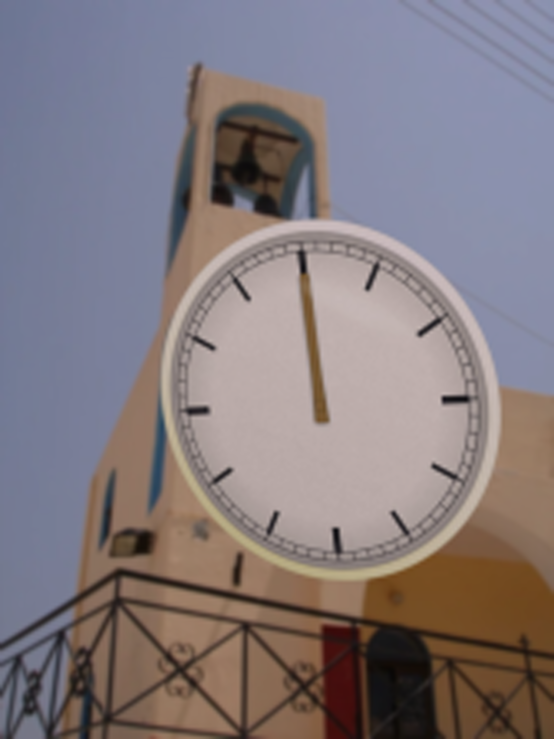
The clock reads 12h00
